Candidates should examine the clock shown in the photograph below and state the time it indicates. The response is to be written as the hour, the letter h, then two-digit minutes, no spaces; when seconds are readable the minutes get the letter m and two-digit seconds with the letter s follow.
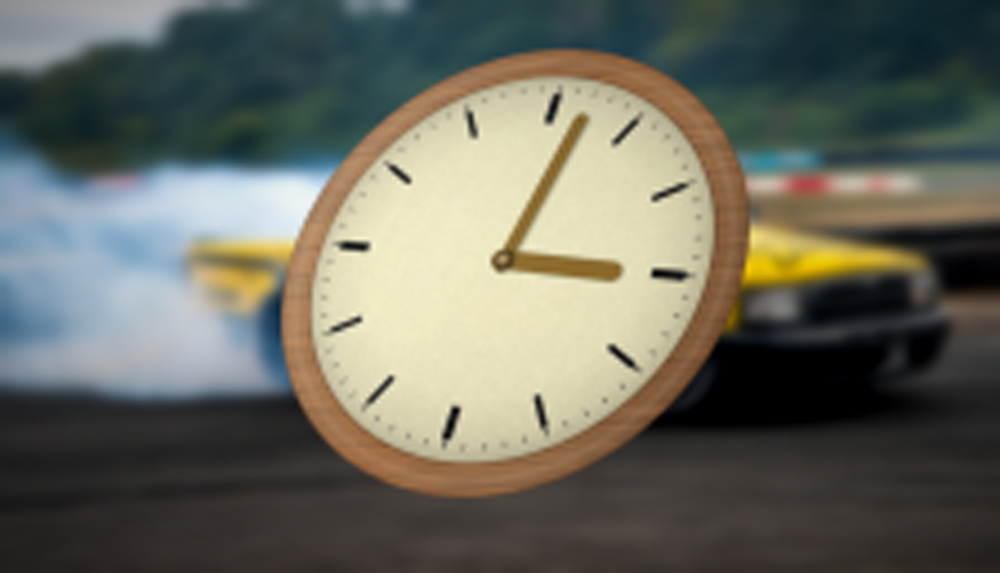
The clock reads 3h02
